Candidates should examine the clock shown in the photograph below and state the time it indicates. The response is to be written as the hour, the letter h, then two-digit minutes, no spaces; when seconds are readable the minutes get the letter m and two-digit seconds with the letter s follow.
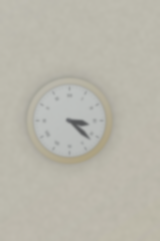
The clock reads 3h22
